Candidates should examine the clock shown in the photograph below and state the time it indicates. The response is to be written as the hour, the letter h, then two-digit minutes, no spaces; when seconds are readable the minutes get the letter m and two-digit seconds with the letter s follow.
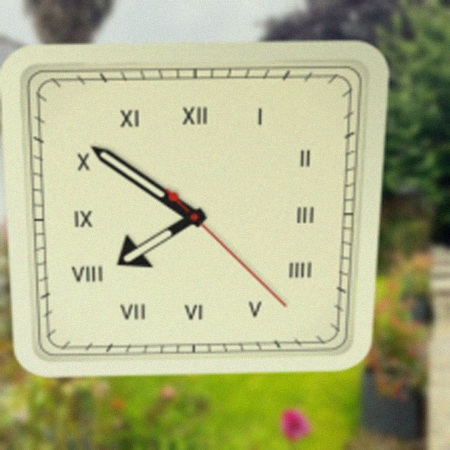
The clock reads 7h51m23s
